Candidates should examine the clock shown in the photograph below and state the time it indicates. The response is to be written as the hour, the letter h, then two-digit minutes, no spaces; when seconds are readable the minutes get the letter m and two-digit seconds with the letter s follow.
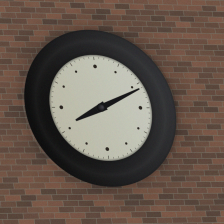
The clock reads 8h11
